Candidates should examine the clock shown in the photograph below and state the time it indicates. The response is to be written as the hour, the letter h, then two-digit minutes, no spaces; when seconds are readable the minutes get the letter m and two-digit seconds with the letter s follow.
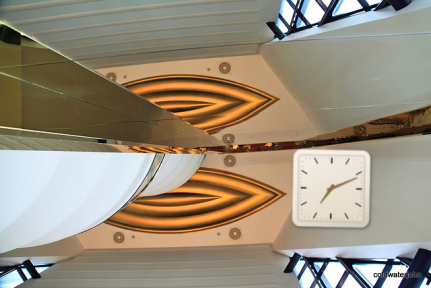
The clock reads 7h11
